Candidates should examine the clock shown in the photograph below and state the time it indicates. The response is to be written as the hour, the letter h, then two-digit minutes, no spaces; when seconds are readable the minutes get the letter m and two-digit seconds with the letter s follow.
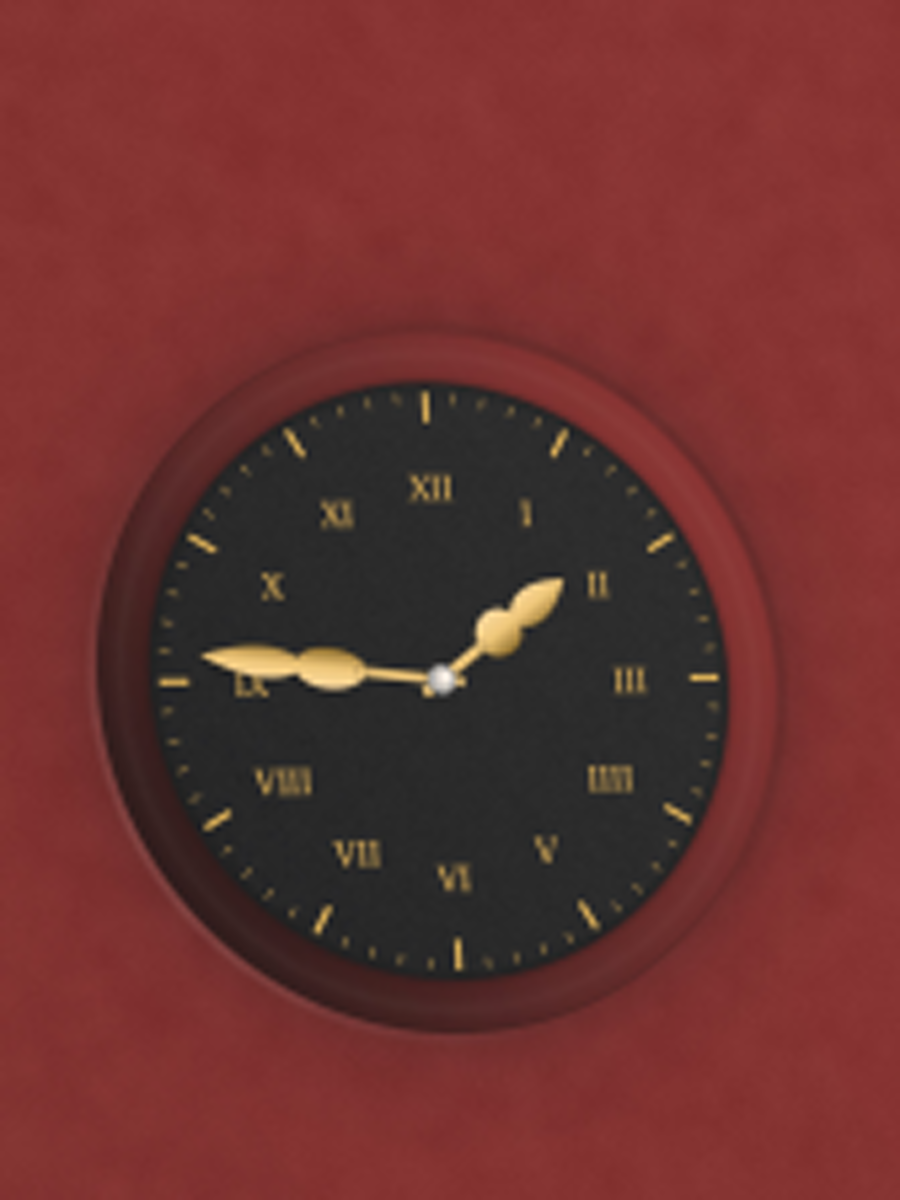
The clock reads 1h46
